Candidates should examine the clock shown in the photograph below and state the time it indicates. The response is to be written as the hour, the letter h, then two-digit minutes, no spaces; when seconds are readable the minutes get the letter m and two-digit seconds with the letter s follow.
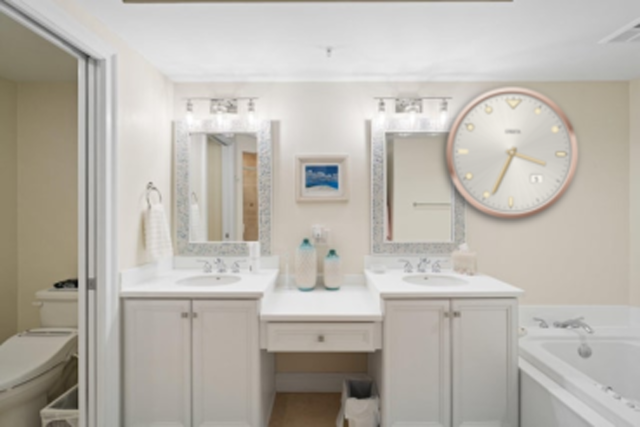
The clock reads 3h34
